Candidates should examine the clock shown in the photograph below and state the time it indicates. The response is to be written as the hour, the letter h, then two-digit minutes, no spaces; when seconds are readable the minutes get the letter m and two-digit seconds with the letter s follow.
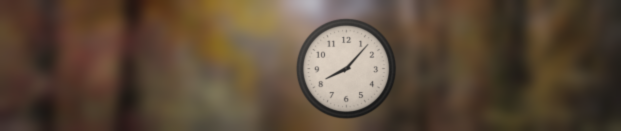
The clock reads 8h07
